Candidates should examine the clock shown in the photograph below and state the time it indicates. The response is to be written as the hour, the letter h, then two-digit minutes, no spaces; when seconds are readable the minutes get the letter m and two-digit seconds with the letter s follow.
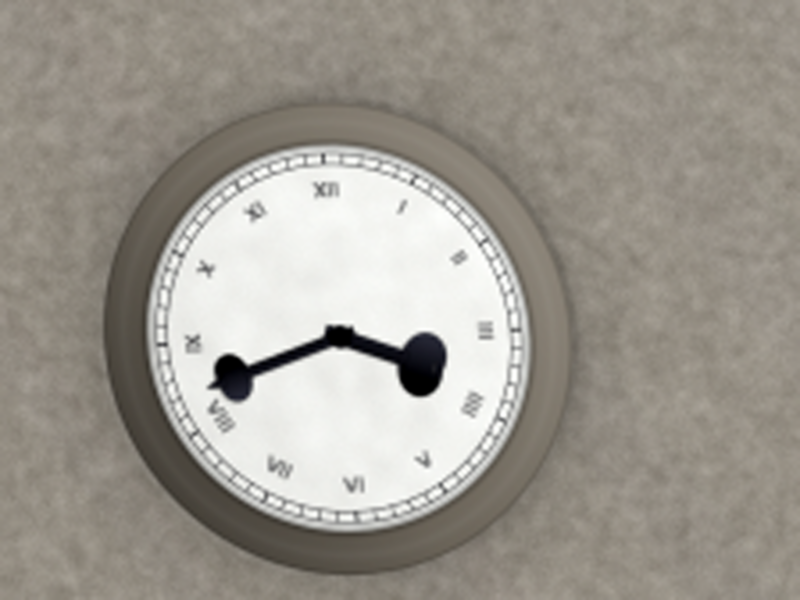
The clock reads 3h42
